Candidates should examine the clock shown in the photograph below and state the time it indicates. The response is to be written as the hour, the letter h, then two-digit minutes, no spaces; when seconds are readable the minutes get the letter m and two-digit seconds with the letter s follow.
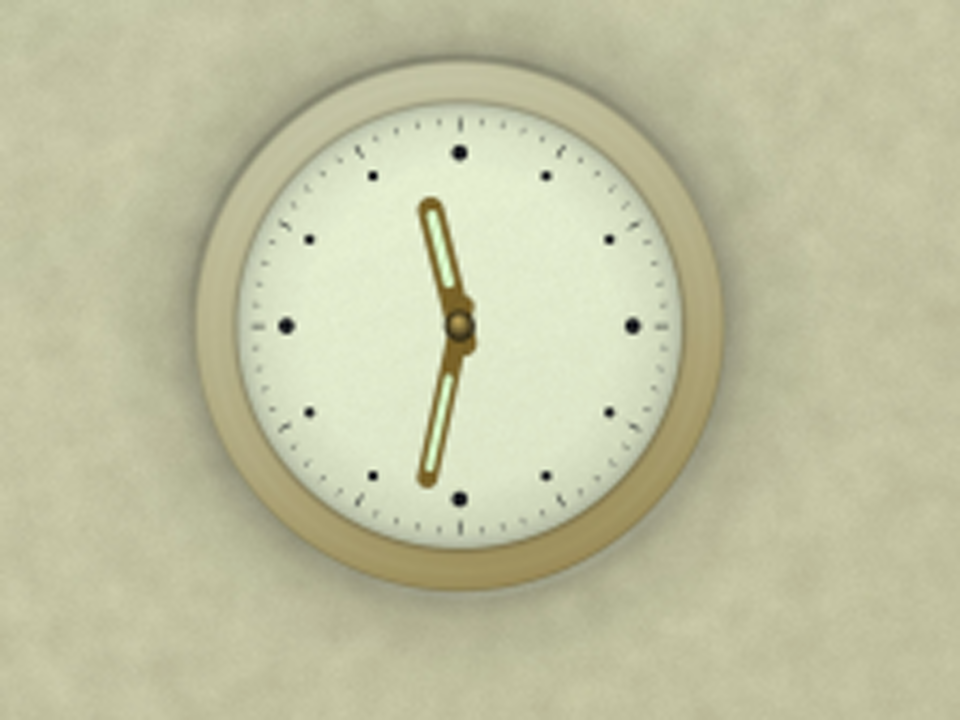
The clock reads 11h32
